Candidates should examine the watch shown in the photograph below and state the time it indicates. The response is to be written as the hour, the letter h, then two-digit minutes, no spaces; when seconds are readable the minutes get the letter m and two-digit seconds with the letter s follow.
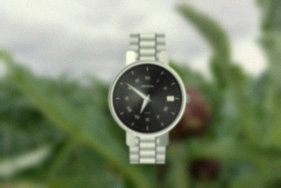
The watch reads 6h51
